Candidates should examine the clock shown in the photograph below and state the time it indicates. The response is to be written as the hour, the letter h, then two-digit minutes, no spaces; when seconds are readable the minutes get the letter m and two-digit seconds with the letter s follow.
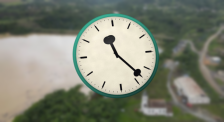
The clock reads 11h23
